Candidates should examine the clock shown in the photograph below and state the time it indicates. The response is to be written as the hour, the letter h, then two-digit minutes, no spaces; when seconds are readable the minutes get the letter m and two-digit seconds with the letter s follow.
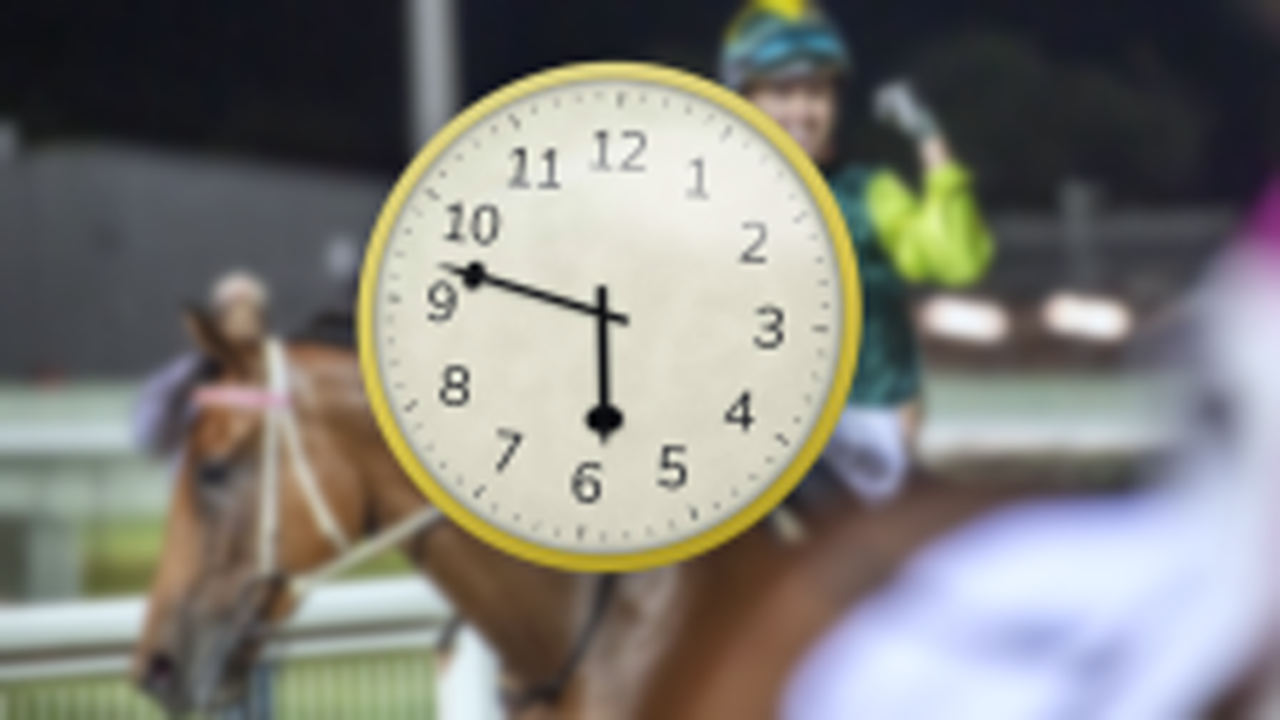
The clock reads 5h47
